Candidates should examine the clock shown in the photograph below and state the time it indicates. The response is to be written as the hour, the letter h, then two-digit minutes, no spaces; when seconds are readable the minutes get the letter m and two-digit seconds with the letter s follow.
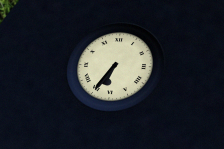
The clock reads 6h35
